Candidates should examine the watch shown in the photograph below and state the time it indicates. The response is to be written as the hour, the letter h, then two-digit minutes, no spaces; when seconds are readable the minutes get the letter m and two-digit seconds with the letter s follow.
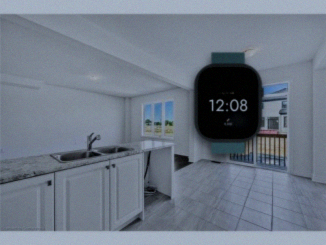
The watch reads 12h08
